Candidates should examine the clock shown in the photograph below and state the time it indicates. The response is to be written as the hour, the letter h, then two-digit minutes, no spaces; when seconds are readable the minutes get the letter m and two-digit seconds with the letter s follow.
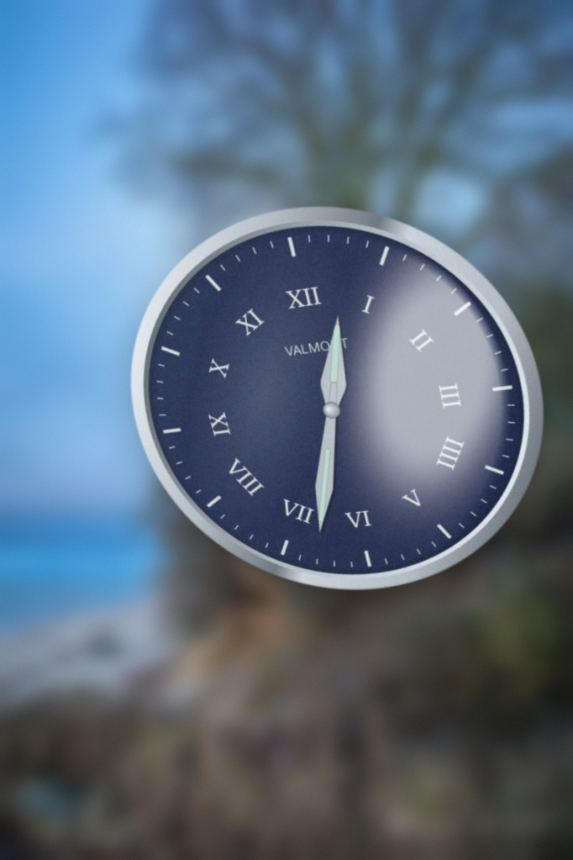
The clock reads 12h33
